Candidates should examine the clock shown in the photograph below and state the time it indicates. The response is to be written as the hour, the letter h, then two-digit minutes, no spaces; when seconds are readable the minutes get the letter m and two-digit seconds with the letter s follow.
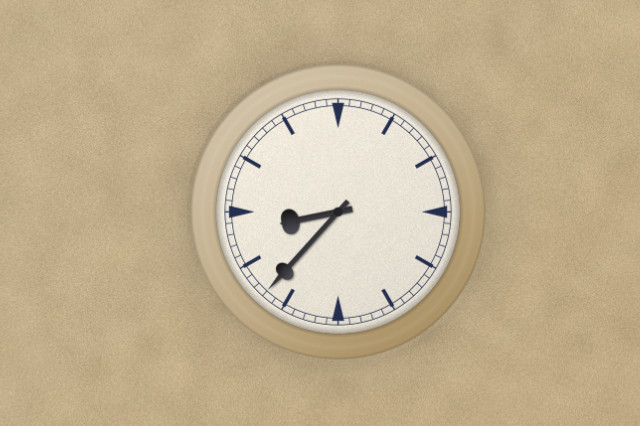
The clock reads 8h37
